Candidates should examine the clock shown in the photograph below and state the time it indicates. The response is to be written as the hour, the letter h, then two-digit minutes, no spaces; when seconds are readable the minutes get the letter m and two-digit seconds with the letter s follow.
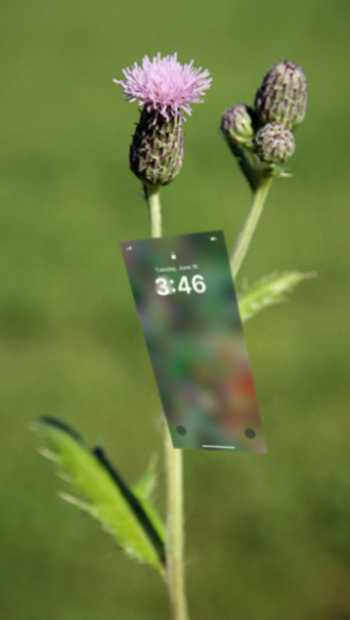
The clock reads 3h46
